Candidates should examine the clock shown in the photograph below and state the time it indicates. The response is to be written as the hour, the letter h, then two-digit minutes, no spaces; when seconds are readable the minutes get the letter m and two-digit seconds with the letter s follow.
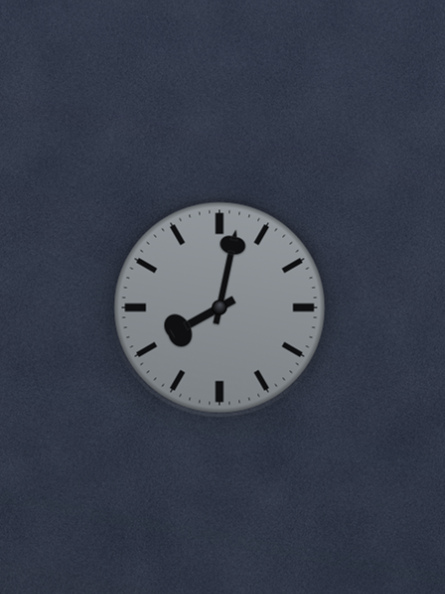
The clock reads 8h02
